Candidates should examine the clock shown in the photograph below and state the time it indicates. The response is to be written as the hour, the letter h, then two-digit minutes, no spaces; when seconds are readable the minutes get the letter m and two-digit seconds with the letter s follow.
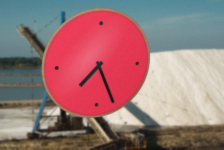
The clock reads 7h26
